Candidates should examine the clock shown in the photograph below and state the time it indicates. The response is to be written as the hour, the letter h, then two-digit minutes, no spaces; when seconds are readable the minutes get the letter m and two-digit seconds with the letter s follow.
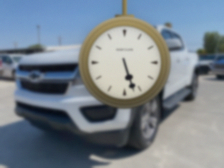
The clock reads 5h27
